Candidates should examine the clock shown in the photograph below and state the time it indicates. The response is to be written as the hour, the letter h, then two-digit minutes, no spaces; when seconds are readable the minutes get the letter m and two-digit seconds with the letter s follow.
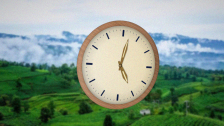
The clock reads 5h02
